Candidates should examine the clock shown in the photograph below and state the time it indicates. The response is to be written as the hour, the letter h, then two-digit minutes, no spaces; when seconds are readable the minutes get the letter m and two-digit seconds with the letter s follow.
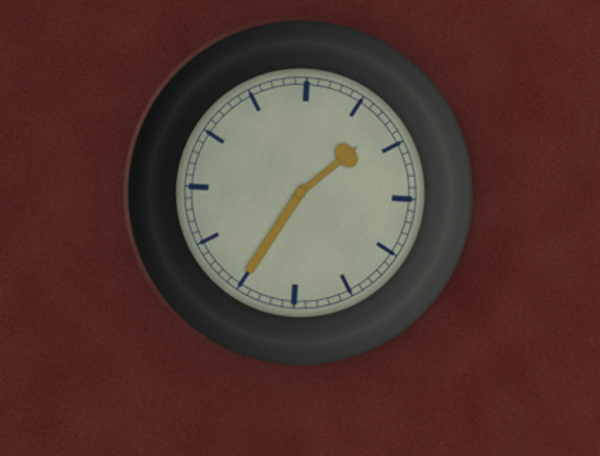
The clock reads 1h35
